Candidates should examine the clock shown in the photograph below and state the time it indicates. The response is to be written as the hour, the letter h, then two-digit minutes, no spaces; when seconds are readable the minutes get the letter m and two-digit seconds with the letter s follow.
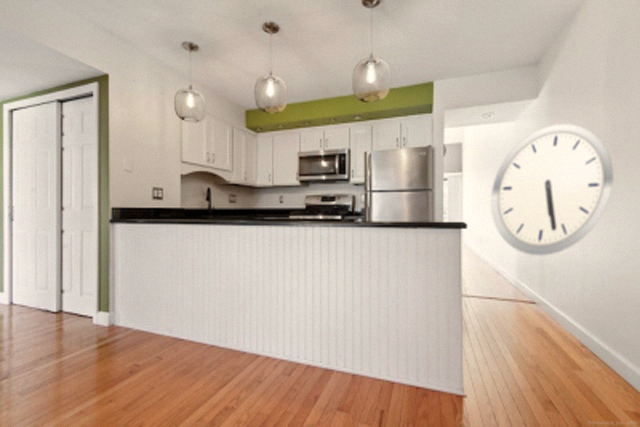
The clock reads 5h27
